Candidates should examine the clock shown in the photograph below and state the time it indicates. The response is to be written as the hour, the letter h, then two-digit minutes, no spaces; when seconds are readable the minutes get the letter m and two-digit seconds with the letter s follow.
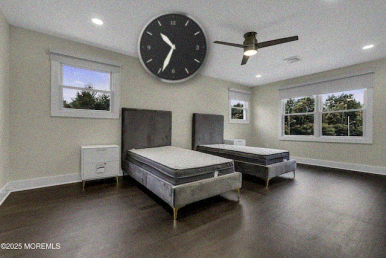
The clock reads 10h34
